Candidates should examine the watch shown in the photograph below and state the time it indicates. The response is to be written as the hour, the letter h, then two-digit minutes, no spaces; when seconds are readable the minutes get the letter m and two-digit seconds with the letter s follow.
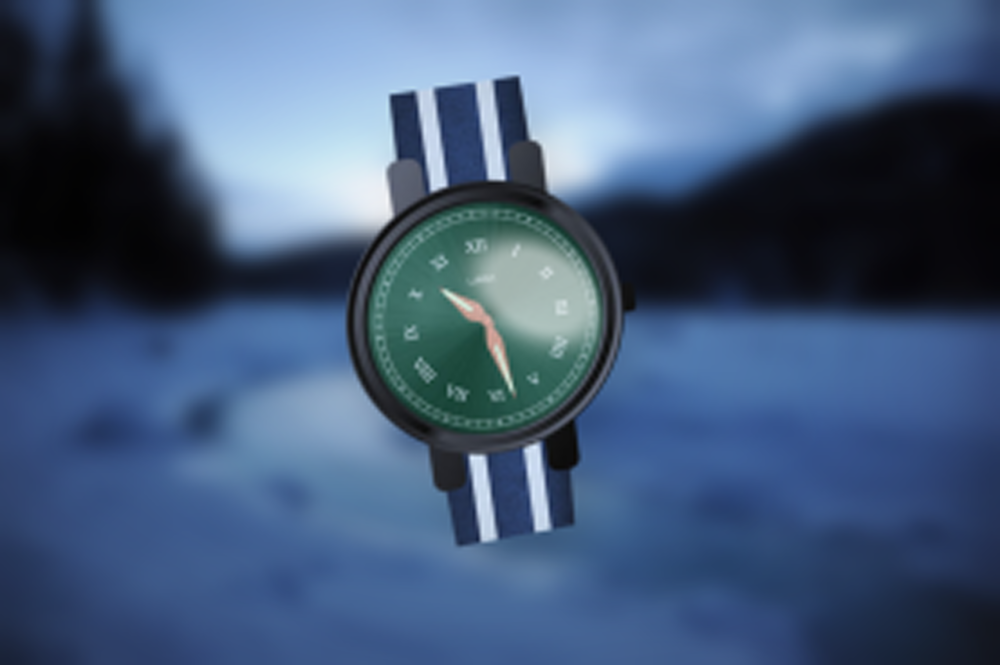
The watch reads 10h28
